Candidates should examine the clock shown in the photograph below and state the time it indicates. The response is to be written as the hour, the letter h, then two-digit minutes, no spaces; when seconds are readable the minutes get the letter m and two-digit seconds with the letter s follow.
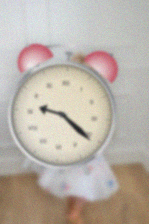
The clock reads 9h21
